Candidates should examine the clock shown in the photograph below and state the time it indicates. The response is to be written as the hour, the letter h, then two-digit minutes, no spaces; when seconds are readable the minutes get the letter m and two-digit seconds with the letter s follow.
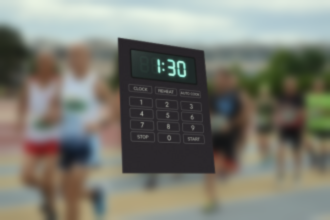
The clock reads 1h30
